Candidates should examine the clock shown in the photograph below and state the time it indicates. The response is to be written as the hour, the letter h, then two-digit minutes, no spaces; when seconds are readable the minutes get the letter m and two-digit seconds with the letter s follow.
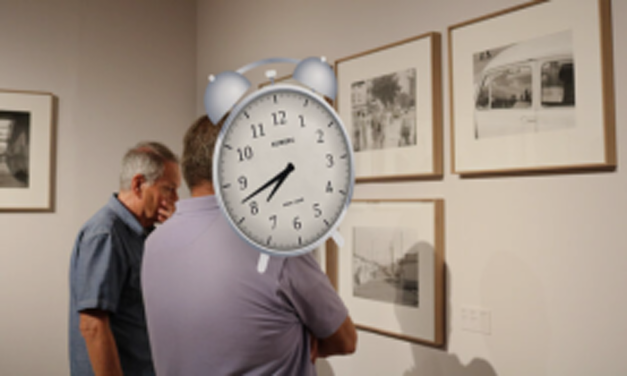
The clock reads 7h42
